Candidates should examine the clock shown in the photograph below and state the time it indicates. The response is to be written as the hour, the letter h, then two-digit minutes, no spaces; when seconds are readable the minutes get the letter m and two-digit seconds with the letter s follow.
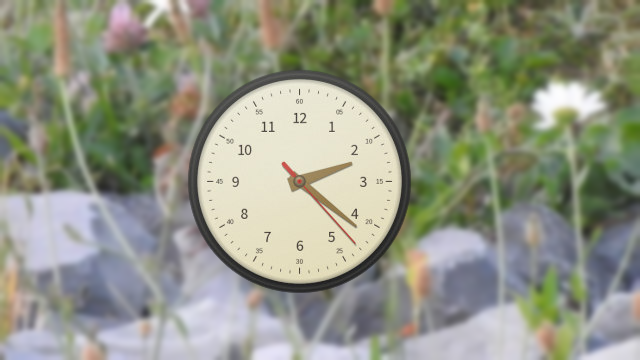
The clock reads 2h21m23s
